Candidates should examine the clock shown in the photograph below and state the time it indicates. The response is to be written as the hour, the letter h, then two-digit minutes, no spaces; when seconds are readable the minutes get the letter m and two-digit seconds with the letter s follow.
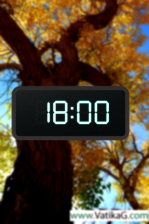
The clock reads 18h00
